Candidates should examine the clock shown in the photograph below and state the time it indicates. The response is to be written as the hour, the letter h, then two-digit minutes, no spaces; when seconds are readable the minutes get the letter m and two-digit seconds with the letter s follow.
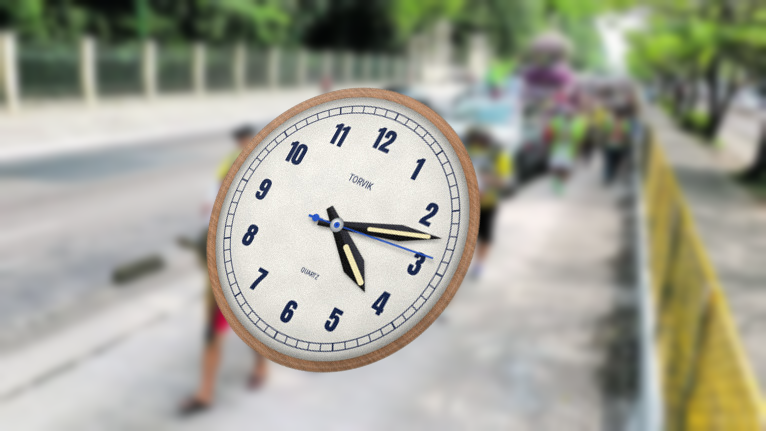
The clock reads 4h12m14s
